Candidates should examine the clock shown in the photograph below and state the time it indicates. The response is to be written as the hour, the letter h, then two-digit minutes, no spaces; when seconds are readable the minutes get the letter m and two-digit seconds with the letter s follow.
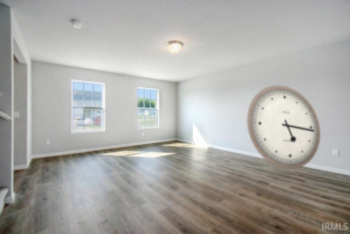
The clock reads 5h16
